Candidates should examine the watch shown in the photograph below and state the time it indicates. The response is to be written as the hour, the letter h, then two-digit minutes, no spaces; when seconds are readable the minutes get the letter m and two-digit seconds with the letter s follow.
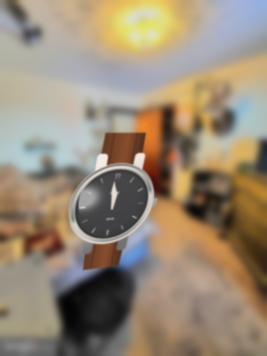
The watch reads 11h59
